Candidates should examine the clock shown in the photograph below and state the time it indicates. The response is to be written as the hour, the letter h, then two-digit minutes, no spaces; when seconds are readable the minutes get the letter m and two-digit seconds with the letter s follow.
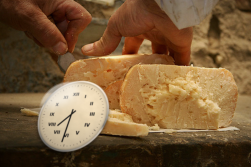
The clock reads 7h31
